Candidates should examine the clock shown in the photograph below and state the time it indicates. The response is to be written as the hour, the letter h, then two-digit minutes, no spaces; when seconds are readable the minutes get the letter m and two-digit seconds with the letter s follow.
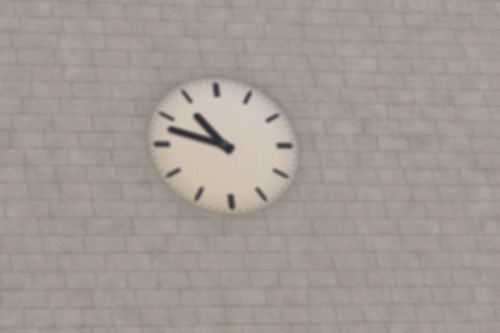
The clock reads 10h48
